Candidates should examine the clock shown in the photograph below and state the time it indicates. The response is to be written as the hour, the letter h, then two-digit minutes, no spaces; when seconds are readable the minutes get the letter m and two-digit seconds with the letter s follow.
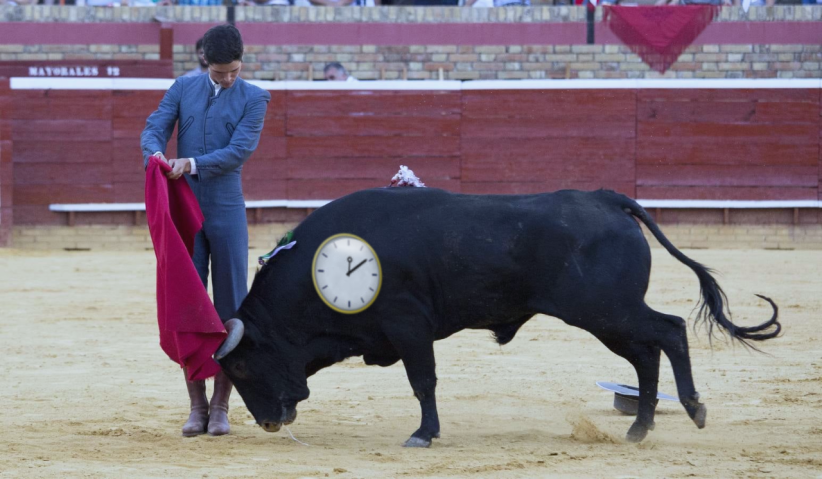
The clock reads 12h09
